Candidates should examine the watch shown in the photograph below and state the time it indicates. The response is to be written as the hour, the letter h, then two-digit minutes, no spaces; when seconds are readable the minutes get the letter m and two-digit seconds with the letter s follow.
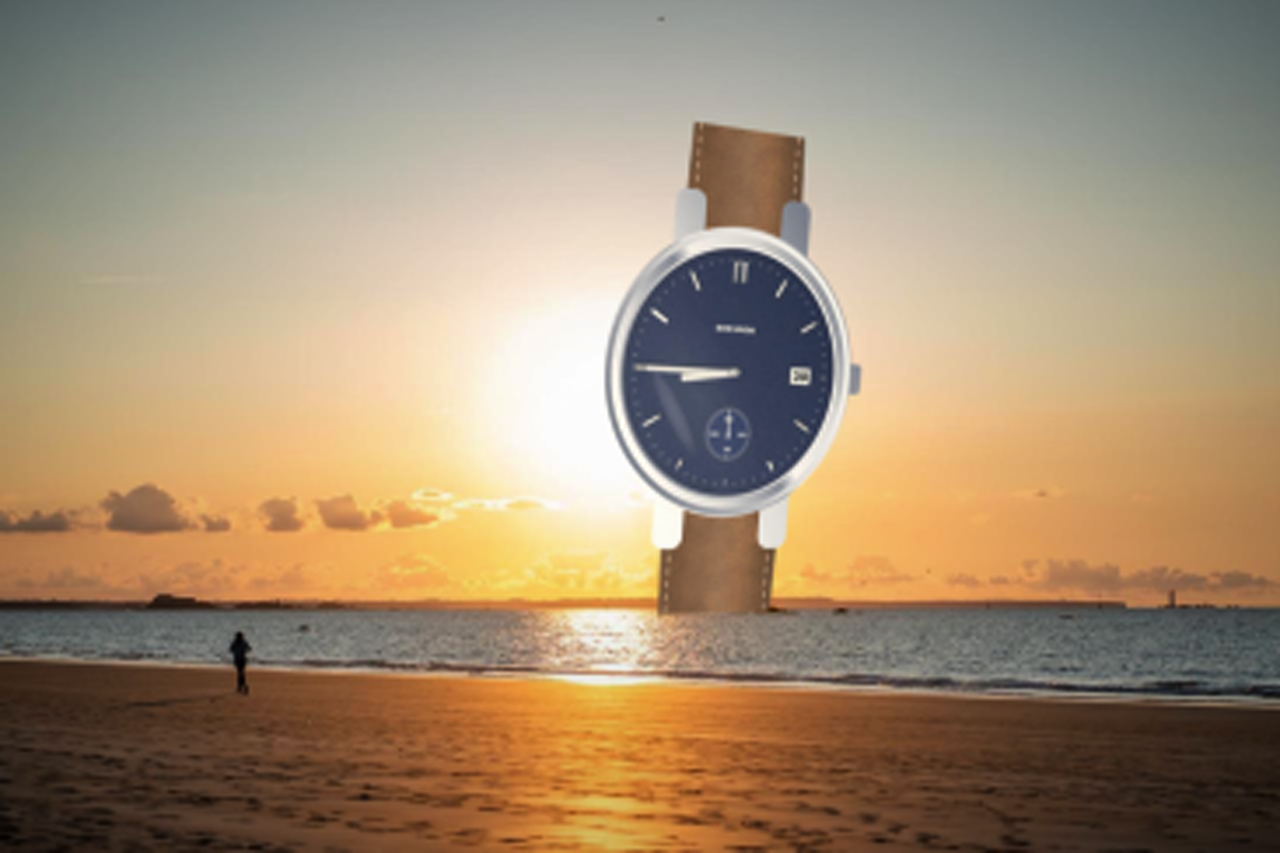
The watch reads 8h45
